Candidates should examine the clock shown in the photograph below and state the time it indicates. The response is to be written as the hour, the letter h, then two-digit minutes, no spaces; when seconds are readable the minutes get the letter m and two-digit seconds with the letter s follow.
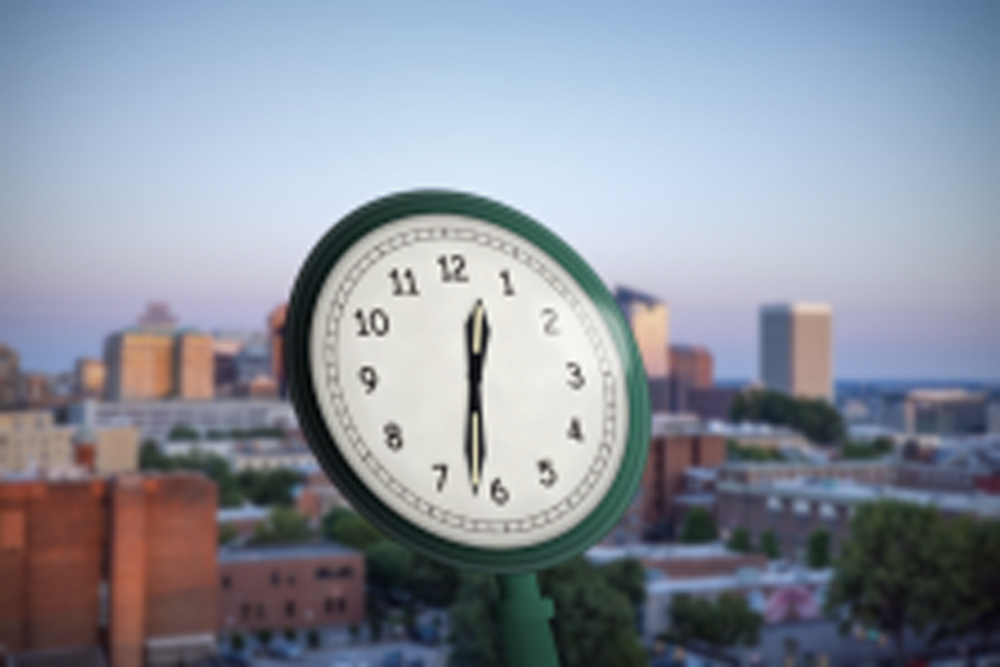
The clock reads 12h32
